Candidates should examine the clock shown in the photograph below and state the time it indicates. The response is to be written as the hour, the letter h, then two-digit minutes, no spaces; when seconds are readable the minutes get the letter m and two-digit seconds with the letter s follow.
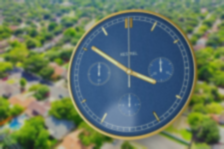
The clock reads 3h51
